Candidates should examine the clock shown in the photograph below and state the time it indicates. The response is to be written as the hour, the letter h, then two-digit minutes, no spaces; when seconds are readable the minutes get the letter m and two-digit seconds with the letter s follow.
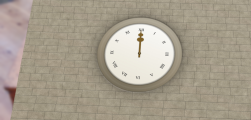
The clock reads 12h00
